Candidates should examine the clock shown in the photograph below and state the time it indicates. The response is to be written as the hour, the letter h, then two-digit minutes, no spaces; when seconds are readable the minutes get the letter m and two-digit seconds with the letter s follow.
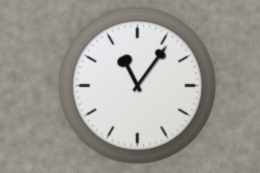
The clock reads 11h06
